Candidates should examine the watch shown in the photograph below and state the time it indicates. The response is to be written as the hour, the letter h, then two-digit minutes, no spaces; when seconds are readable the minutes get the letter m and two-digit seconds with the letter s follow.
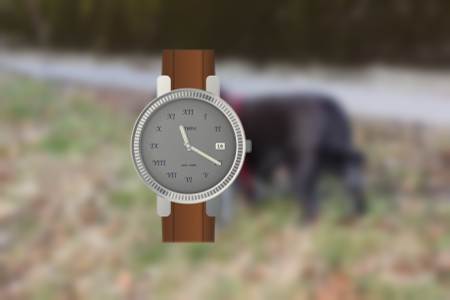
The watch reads 11h20
